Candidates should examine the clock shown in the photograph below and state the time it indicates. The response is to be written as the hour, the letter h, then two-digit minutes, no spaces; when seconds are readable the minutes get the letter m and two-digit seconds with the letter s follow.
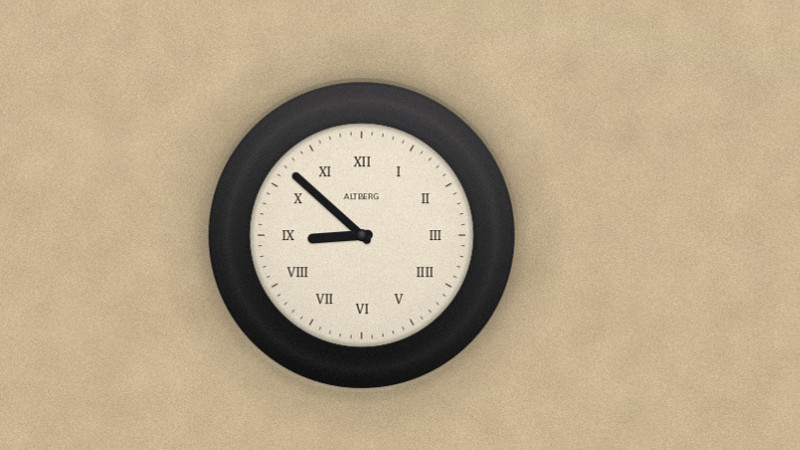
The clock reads 8h52
